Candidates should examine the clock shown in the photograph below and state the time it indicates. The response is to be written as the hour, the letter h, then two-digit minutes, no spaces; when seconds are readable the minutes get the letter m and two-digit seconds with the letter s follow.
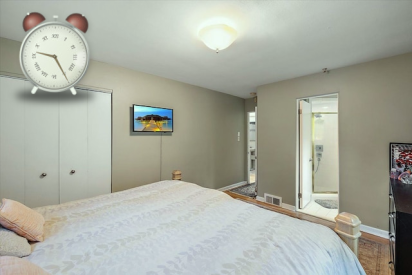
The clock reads 9h25
